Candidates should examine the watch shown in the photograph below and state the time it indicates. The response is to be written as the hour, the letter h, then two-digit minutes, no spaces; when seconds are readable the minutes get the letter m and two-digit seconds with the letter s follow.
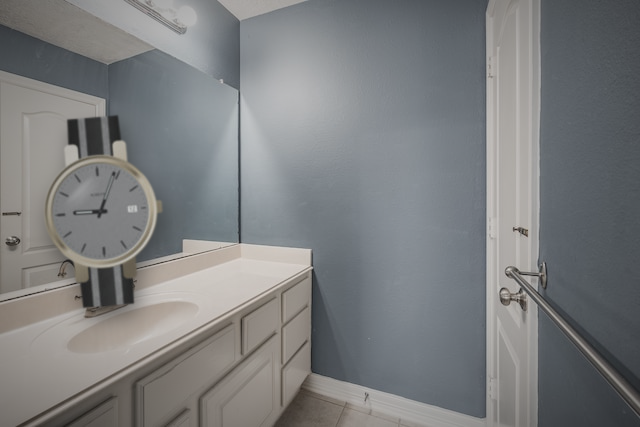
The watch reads 9h04
